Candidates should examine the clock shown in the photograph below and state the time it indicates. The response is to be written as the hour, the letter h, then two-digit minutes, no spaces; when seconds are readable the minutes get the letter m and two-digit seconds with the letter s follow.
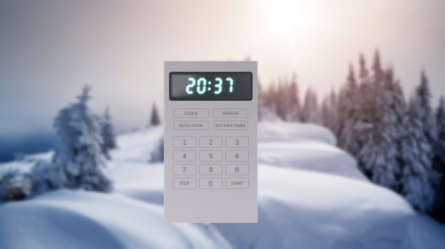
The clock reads 20h37
